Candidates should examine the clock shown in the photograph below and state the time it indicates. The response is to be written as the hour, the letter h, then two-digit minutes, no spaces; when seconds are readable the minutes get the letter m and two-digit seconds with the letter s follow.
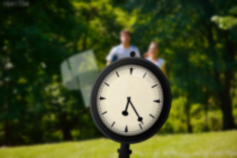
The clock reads 6h24
